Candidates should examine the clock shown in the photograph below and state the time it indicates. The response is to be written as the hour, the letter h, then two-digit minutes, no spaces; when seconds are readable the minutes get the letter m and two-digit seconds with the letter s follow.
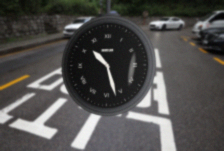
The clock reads 10h27
